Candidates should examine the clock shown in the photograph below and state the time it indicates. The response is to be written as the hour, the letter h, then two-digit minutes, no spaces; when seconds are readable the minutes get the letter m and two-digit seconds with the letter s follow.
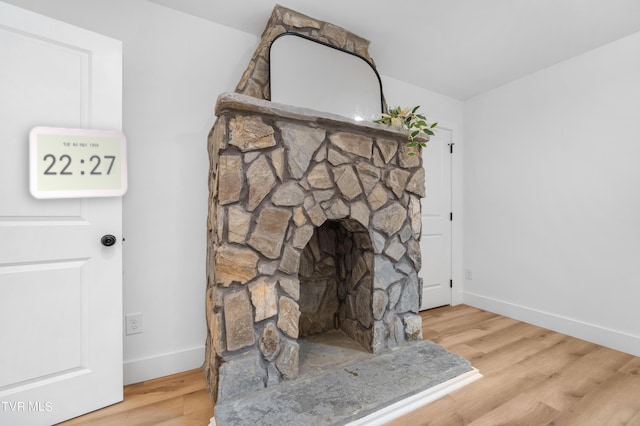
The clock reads 22h27
